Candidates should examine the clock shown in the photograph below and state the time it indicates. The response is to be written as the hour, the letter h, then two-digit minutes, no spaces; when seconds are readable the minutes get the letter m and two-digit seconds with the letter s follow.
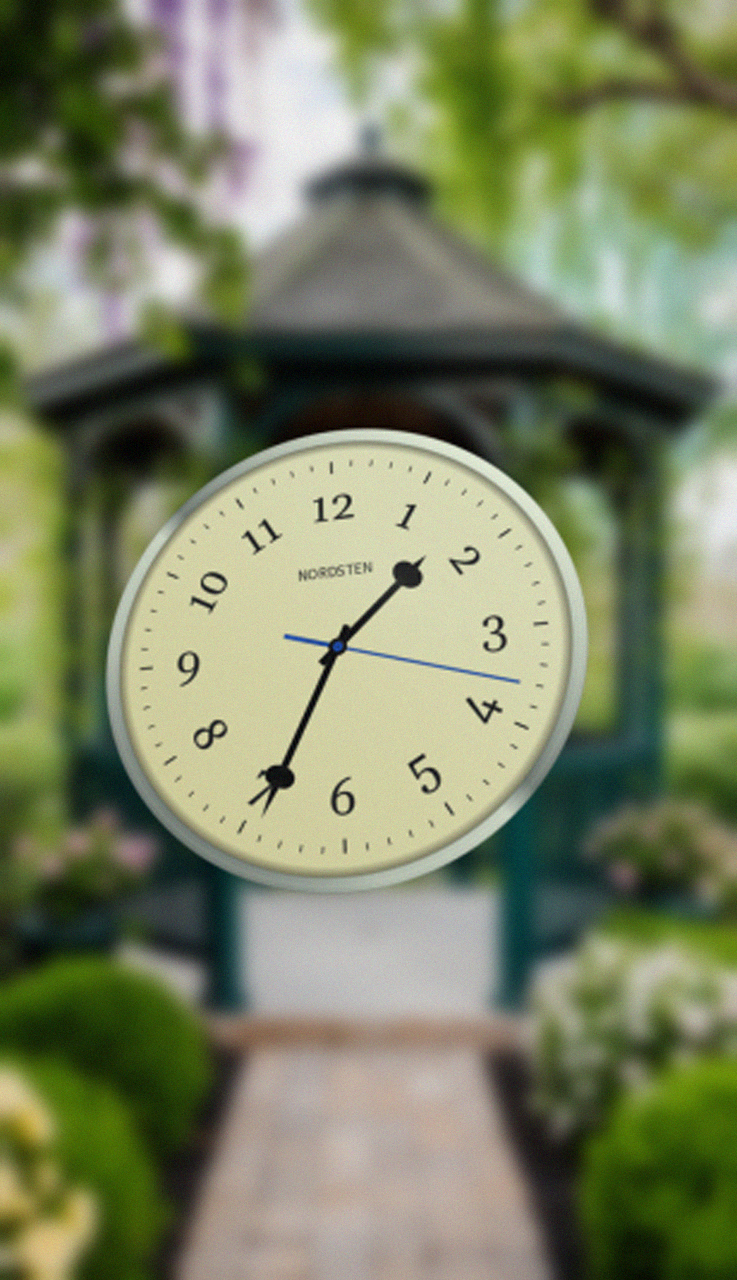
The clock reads 1h34m18s
